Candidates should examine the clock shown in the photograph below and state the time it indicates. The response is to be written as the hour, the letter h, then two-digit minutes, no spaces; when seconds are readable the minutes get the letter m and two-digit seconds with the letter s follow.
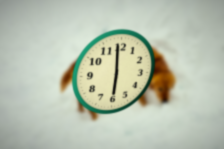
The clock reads 5h59
